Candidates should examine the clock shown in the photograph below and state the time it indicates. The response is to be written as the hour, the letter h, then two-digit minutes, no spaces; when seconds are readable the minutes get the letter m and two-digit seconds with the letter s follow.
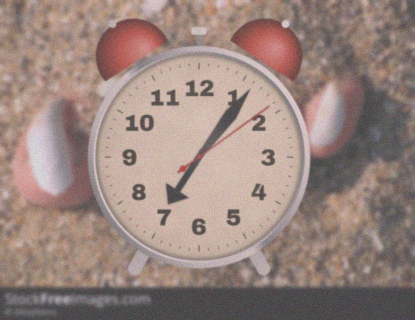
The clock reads 7h06m09s
